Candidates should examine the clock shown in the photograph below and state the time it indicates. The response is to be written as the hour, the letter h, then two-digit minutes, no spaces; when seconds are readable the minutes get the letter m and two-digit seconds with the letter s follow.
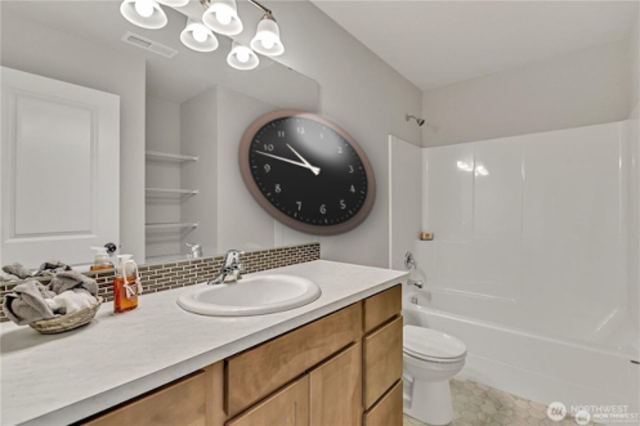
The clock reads 10h48
